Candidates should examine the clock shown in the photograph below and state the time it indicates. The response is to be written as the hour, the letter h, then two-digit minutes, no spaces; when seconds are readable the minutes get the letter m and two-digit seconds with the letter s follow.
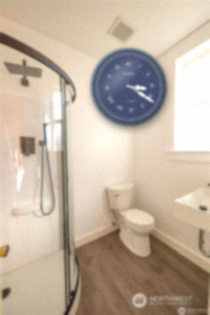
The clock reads 3h21
